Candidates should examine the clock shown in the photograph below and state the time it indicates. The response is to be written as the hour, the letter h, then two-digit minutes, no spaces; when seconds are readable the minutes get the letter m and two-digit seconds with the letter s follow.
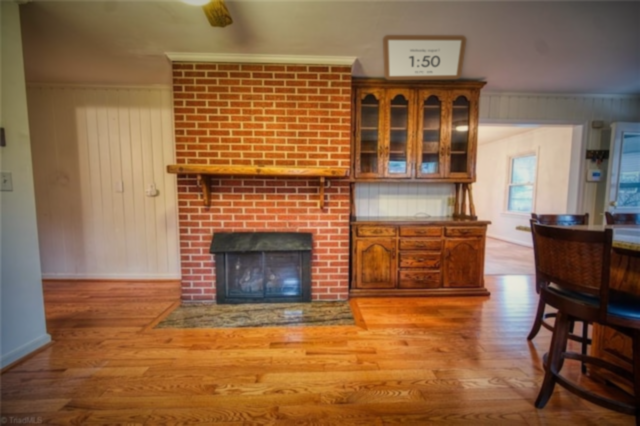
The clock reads 1h50
